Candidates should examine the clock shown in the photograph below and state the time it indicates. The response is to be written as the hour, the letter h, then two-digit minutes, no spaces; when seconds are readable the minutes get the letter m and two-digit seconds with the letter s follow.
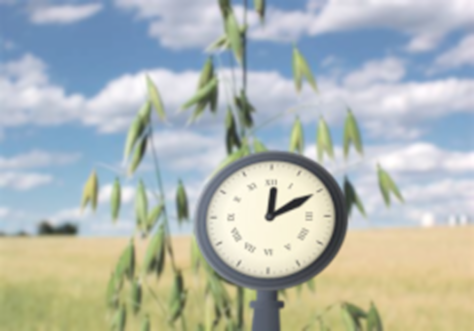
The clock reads 12h10
